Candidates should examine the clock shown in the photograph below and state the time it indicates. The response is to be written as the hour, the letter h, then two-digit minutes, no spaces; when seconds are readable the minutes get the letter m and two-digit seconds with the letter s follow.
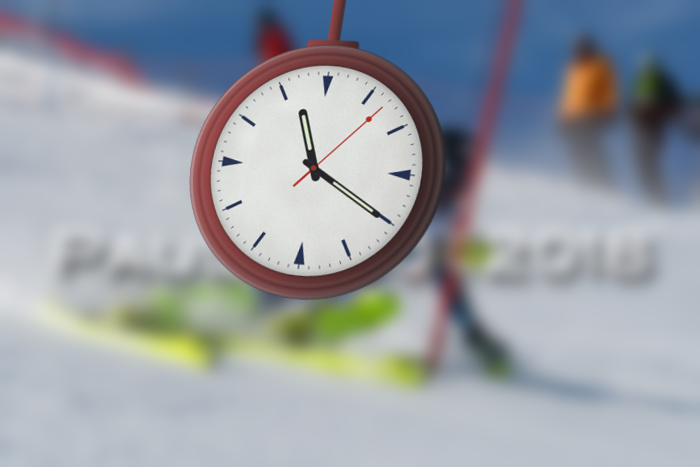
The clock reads 11h20m07s
